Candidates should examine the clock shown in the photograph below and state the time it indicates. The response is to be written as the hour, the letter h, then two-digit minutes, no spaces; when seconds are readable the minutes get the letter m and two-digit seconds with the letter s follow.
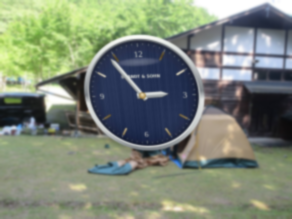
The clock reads 2h54
